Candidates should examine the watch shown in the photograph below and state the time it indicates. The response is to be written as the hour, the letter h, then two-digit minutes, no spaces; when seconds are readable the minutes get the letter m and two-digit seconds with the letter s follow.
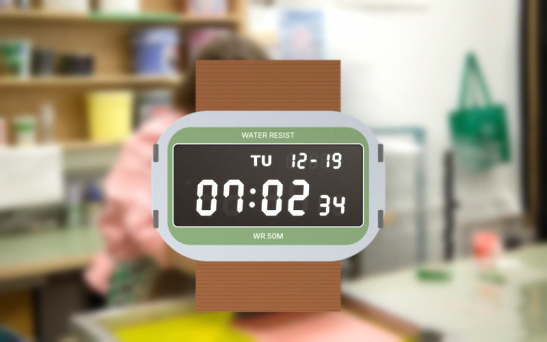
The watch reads 7h02m34s
